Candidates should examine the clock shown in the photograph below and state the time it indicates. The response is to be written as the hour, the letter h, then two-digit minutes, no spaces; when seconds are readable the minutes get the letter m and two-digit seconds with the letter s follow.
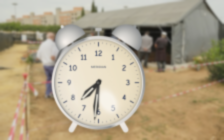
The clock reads 7h31
